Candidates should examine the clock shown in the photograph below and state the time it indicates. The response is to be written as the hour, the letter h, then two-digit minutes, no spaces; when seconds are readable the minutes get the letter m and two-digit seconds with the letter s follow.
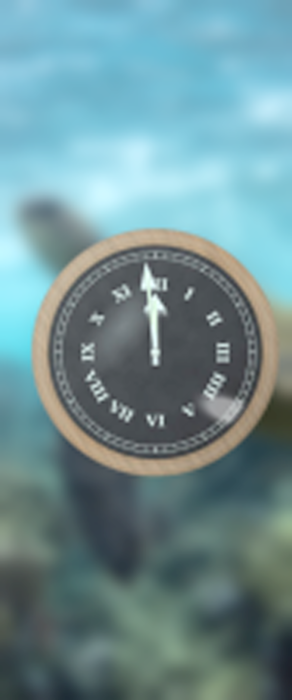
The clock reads 11h59
